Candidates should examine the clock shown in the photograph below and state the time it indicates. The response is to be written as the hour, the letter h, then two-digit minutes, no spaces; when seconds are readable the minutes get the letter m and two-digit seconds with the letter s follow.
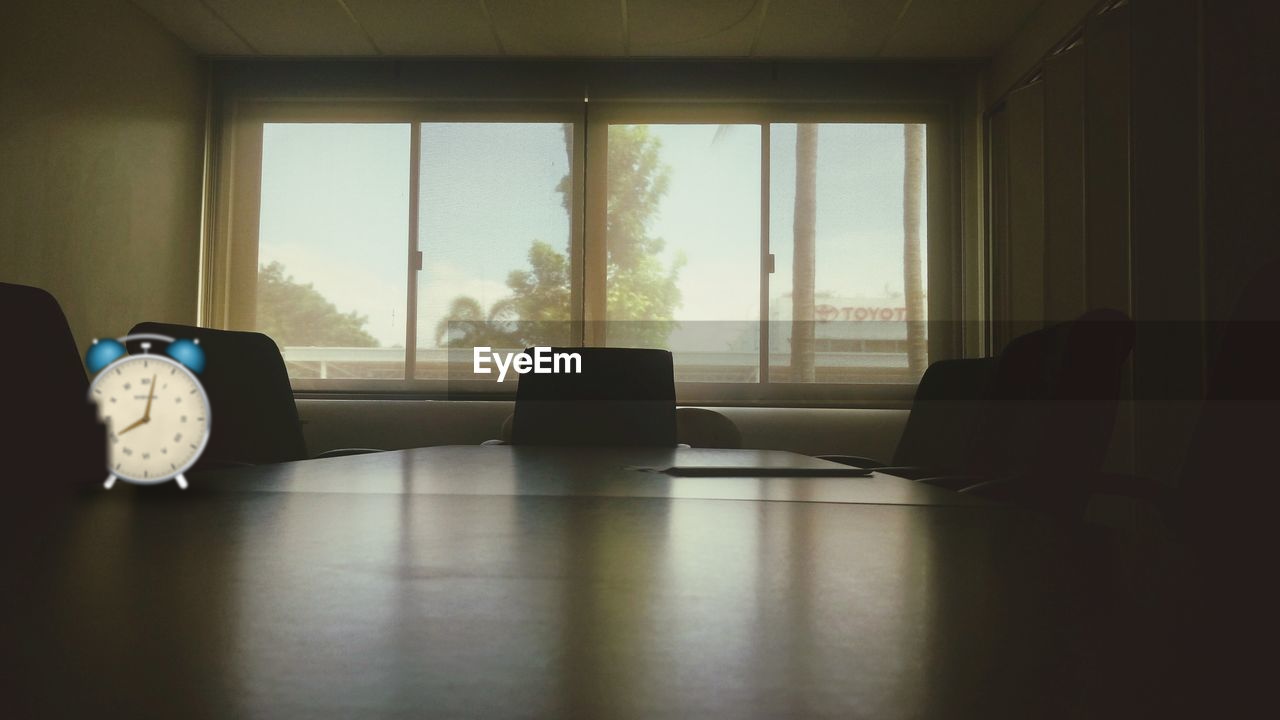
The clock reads 8h02
